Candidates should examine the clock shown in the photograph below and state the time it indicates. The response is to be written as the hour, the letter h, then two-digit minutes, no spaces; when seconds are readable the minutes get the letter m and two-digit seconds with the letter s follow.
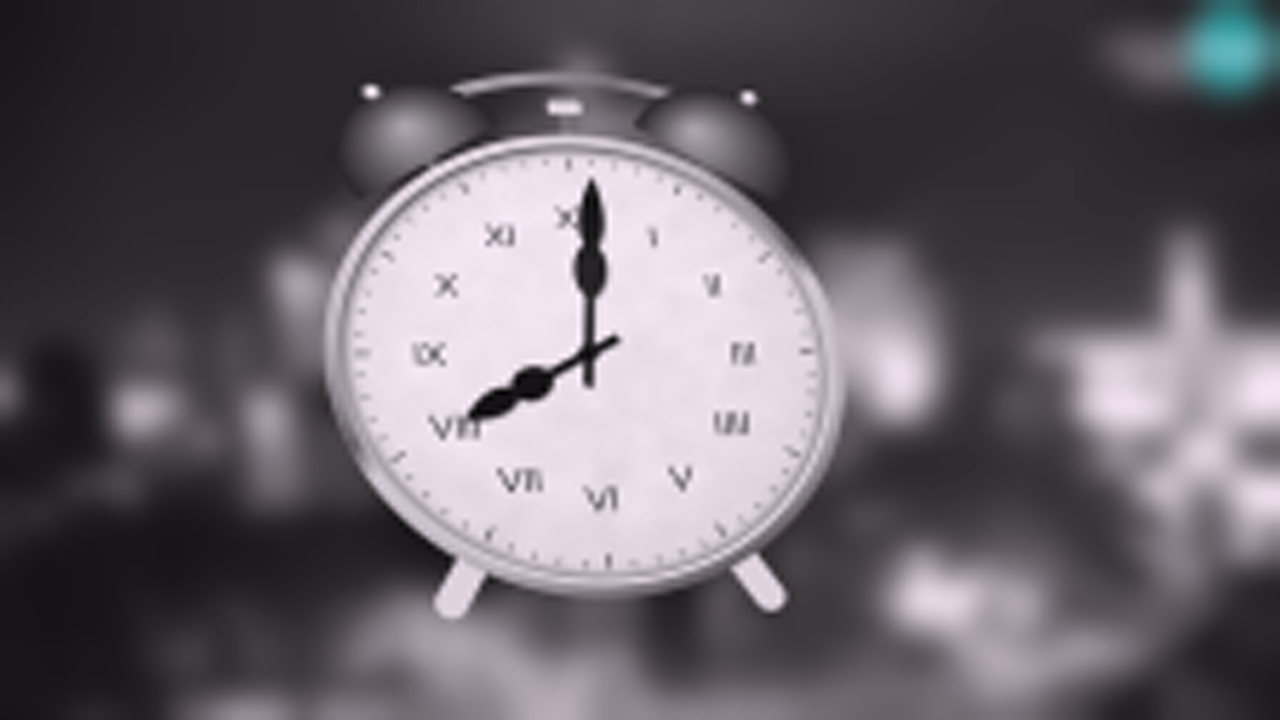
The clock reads 8h01
